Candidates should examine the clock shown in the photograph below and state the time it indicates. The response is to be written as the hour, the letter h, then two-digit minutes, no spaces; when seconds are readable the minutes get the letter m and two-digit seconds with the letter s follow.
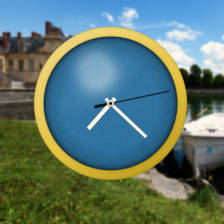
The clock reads 7h22m13s
